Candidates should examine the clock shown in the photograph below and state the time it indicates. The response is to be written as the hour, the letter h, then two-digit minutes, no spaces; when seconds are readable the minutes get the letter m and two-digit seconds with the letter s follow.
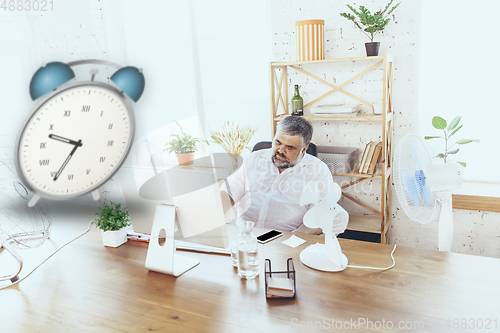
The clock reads 9h34
